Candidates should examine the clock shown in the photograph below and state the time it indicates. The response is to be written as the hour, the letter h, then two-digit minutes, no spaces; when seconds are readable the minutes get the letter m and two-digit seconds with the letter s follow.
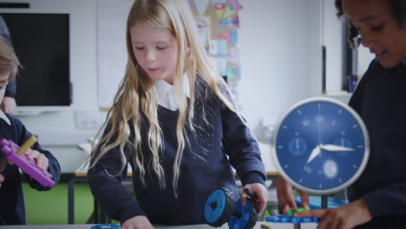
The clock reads 7h16
